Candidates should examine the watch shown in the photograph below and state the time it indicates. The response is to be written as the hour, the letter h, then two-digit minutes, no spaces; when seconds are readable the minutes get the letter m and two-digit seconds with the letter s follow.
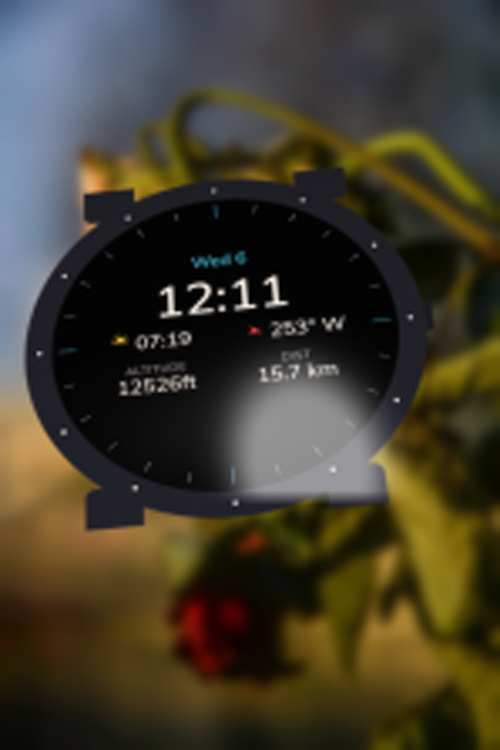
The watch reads 12h11
